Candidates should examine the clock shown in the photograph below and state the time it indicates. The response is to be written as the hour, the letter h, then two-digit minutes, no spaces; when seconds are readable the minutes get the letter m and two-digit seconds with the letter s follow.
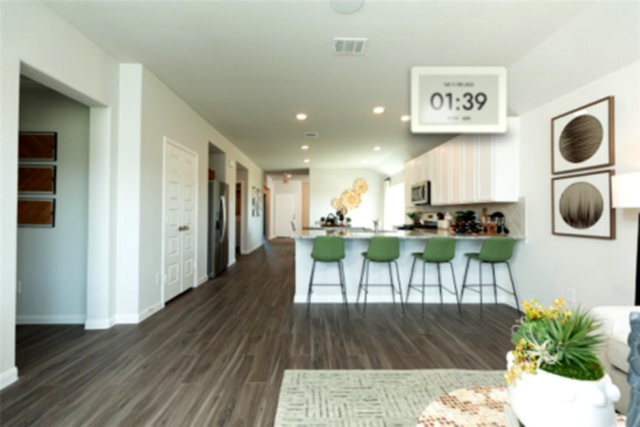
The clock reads 1h39
